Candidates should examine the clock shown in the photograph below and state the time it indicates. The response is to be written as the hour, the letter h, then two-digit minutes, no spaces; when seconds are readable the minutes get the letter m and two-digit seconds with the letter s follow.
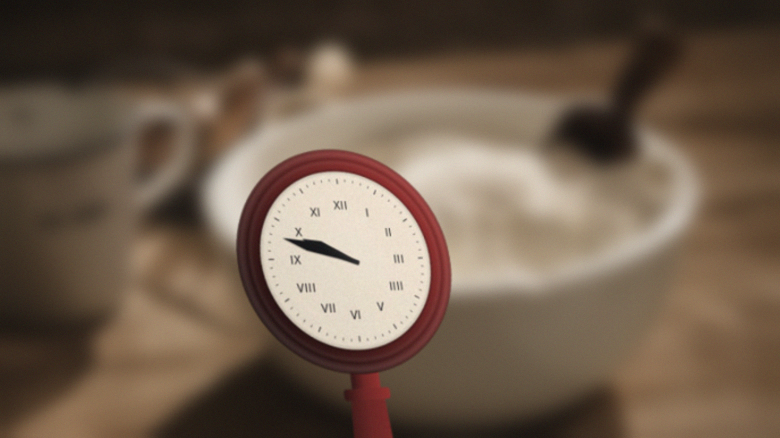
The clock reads 9h48
